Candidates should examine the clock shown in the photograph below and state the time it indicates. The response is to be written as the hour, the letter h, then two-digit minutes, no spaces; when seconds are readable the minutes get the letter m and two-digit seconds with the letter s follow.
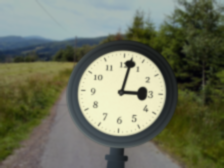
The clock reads 3h02
